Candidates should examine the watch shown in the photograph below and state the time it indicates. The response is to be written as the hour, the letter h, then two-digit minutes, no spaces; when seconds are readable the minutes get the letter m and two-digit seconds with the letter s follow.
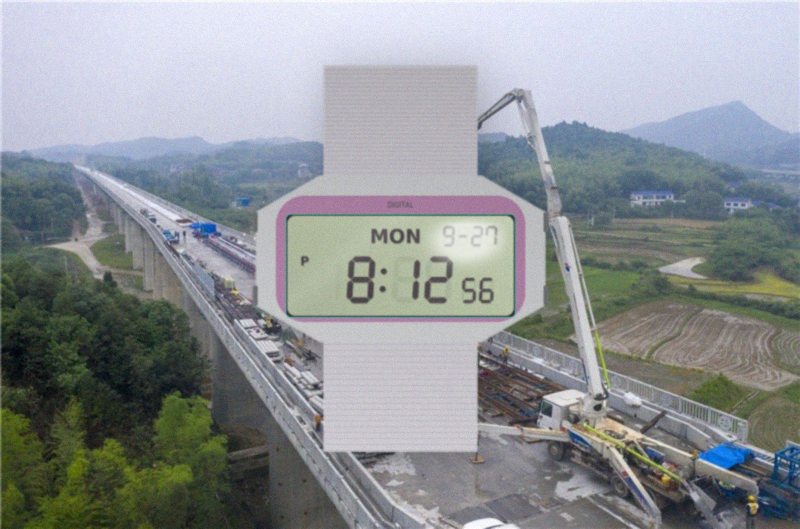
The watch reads 8h12m56s
